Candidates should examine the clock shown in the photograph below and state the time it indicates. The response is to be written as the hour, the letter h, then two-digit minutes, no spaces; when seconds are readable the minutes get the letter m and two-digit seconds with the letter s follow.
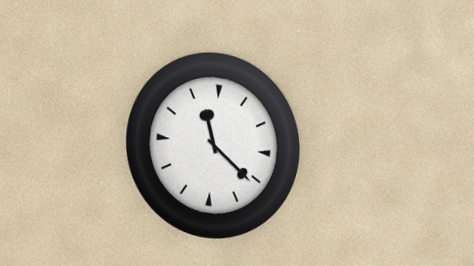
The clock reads 11h21
